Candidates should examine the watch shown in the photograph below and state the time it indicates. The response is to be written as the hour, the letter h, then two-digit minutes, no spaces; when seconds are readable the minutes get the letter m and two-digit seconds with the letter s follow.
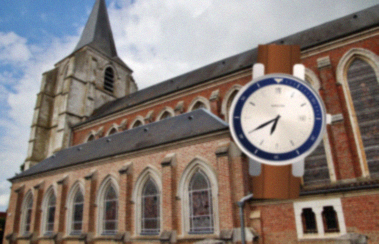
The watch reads 6h40
